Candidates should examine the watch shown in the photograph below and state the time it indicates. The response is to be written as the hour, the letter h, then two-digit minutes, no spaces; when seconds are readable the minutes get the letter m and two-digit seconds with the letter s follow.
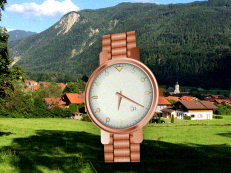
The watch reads 6h20
